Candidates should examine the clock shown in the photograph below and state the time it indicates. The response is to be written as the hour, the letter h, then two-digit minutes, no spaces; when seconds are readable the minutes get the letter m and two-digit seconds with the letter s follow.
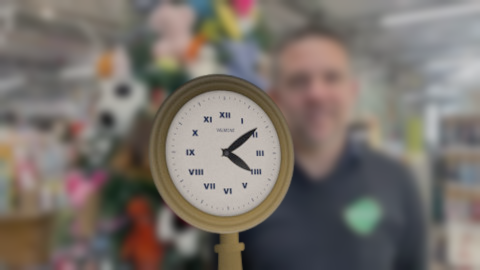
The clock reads 4h09
